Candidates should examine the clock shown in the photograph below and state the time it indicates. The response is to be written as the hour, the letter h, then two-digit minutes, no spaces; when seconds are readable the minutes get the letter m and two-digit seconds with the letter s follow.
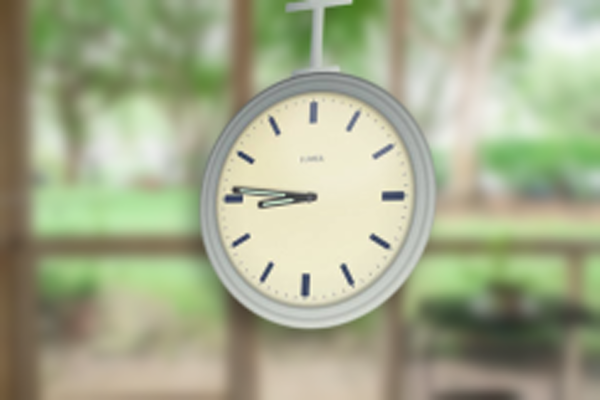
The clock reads 8h46
